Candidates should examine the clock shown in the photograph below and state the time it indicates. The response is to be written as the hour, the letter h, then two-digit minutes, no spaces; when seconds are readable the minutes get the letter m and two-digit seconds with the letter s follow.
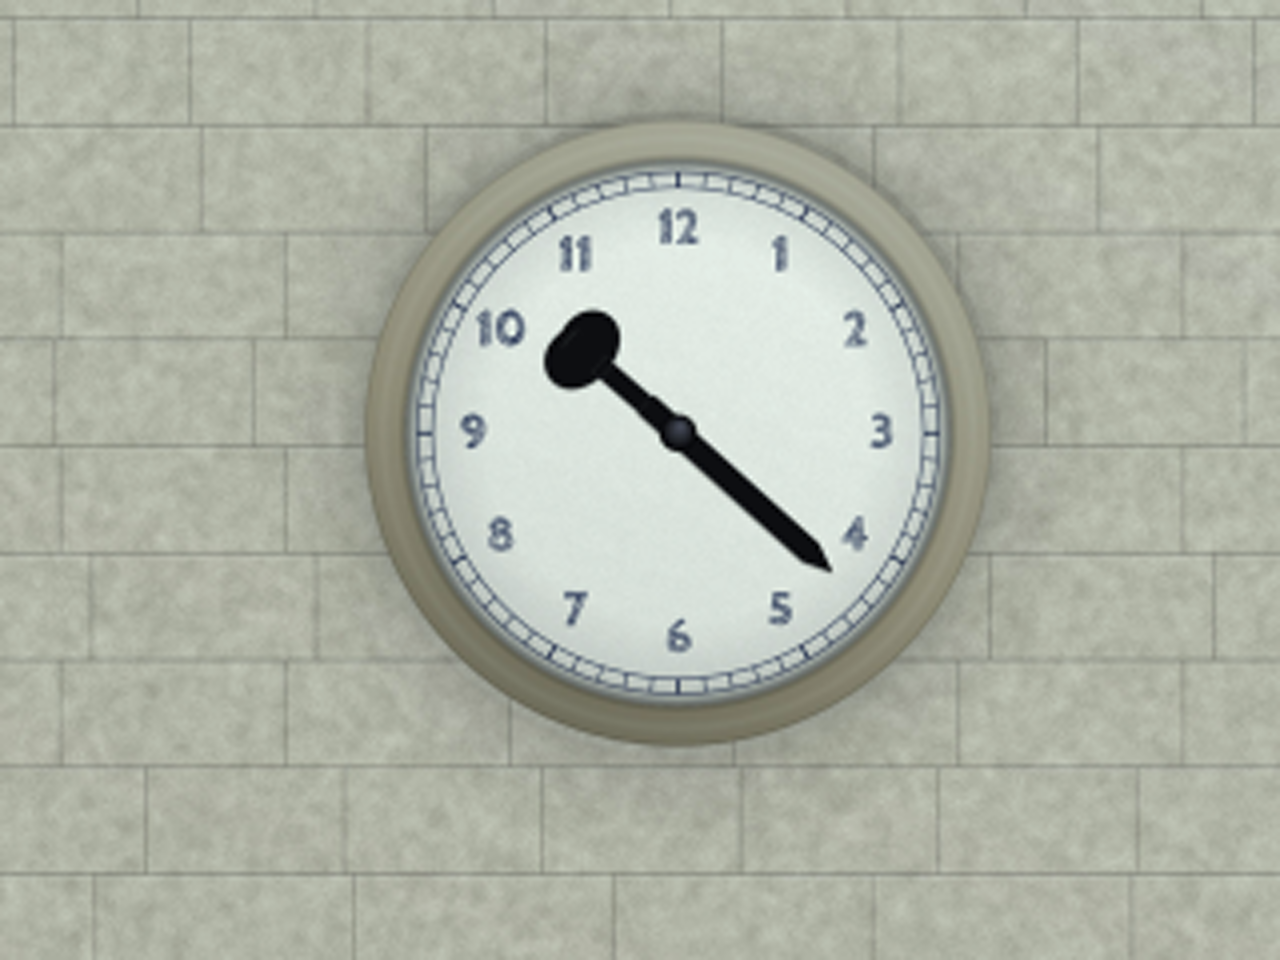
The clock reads 10h22
